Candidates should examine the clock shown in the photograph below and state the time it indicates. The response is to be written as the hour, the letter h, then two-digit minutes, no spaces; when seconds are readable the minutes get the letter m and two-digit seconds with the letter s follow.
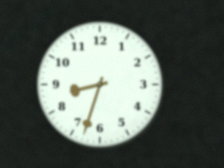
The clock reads 8h33
